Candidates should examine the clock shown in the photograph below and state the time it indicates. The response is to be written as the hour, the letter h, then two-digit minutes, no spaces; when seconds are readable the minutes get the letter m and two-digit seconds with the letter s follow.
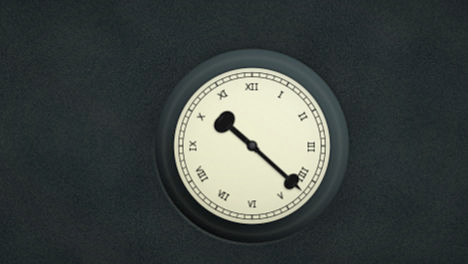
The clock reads 10h22
